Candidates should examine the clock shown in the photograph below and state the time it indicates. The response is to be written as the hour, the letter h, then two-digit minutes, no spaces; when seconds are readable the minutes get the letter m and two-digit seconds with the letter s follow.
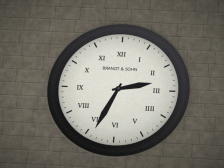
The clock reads 2h34
